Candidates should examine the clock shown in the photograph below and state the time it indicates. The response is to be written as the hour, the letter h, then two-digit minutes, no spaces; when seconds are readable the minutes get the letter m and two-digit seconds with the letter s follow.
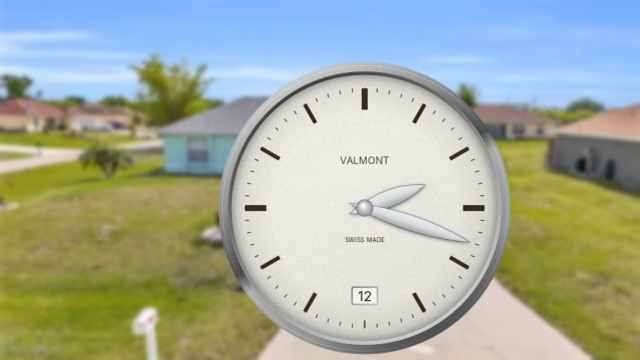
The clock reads 2h18
